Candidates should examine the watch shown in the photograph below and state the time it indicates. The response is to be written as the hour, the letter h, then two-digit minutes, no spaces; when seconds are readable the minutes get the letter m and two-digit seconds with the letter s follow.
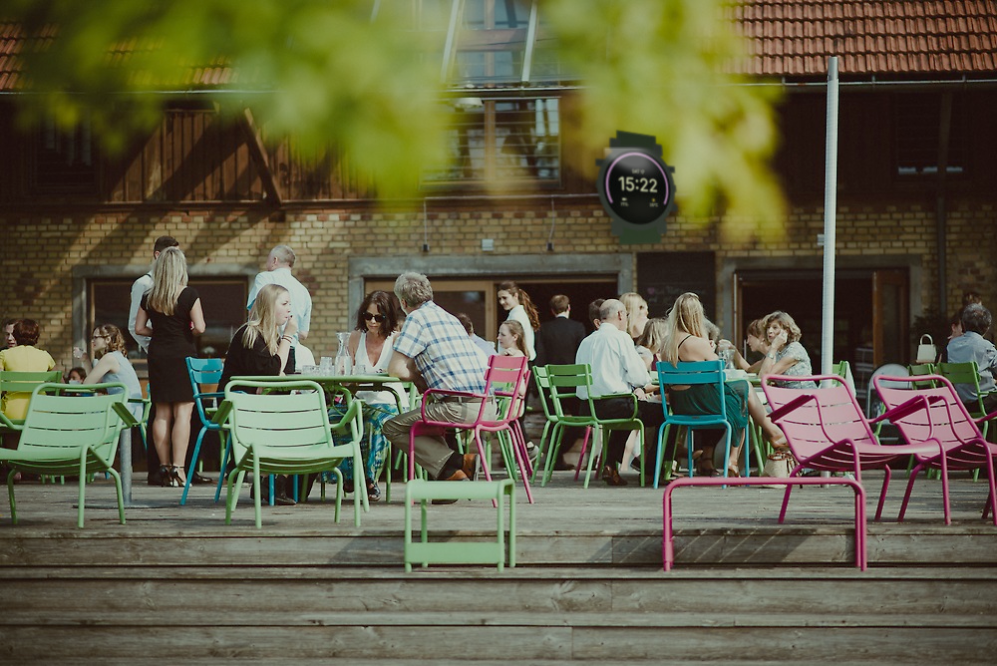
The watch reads 15h22
